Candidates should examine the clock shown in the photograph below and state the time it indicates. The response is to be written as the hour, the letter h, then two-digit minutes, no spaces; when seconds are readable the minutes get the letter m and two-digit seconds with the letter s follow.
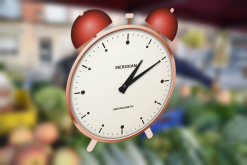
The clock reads 1h10
